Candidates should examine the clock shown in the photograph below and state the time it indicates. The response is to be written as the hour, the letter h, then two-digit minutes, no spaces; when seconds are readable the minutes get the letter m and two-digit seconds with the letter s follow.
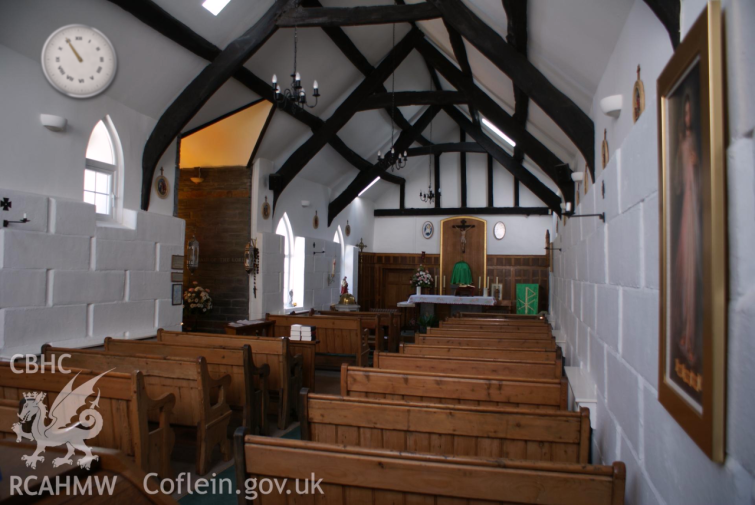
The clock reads 10h55
